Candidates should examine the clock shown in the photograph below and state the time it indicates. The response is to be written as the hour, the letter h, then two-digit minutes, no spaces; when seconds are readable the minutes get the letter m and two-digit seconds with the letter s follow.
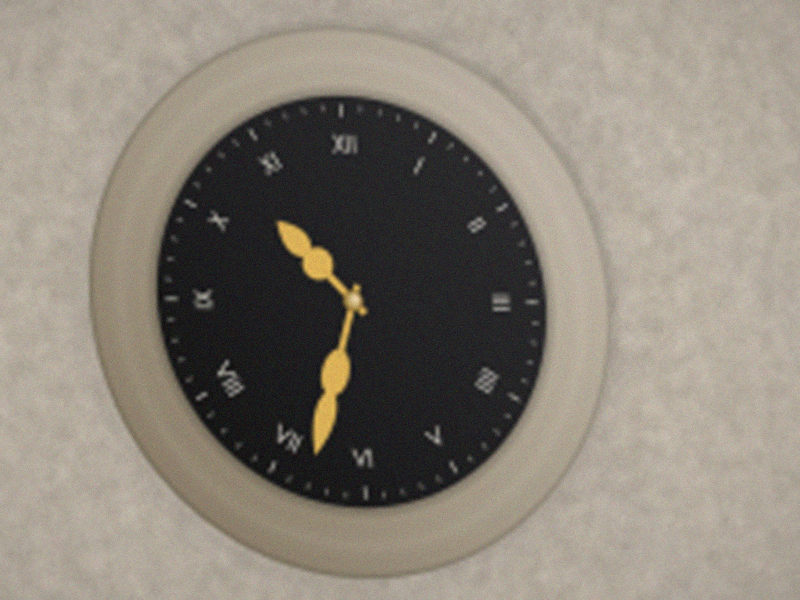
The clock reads 10h33
